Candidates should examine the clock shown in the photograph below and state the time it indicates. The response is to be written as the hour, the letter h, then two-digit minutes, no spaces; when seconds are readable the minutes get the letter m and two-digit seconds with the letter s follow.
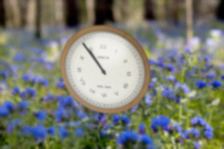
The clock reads 10h54
